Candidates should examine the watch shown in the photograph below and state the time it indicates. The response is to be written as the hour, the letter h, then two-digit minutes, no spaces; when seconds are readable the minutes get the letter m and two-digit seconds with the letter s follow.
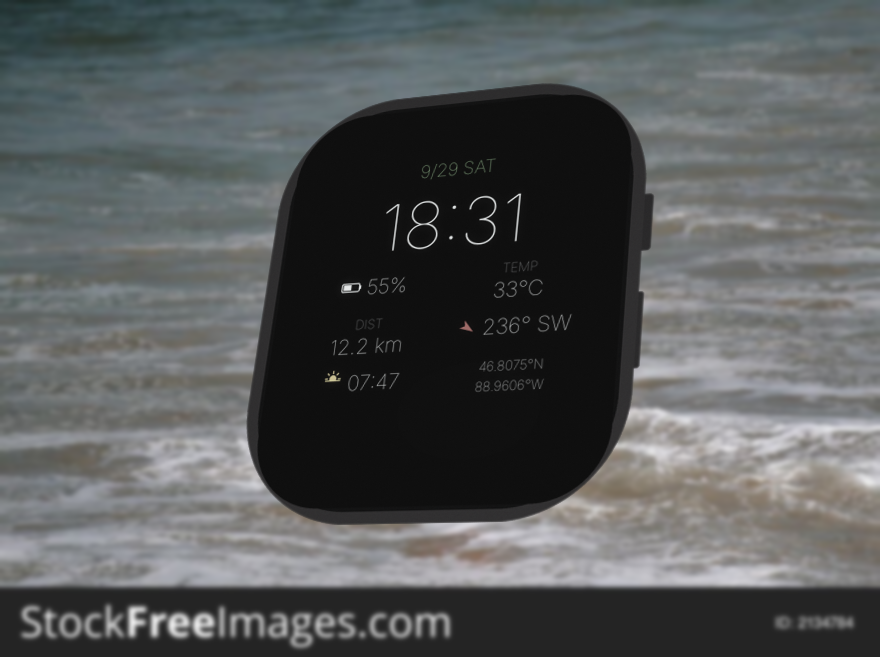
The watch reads 18h31
